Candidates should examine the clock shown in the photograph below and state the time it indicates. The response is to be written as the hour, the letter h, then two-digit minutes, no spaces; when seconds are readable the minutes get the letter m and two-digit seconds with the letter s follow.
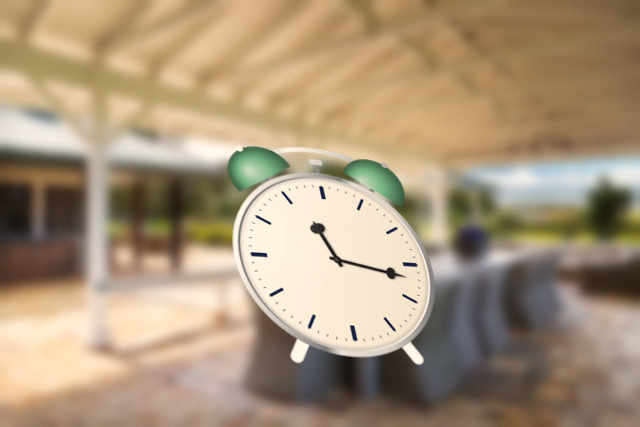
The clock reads 11h17
